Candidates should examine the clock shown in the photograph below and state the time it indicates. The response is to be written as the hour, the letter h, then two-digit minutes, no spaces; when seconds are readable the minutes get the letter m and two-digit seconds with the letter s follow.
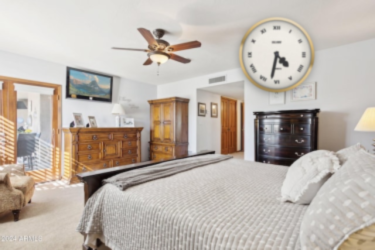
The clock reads 4h32
